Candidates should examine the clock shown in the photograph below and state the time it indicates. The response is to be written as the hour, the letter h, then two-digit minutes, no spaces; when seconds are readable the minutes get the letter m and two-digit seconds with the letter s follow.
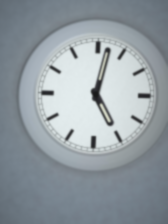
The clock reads 5h02
